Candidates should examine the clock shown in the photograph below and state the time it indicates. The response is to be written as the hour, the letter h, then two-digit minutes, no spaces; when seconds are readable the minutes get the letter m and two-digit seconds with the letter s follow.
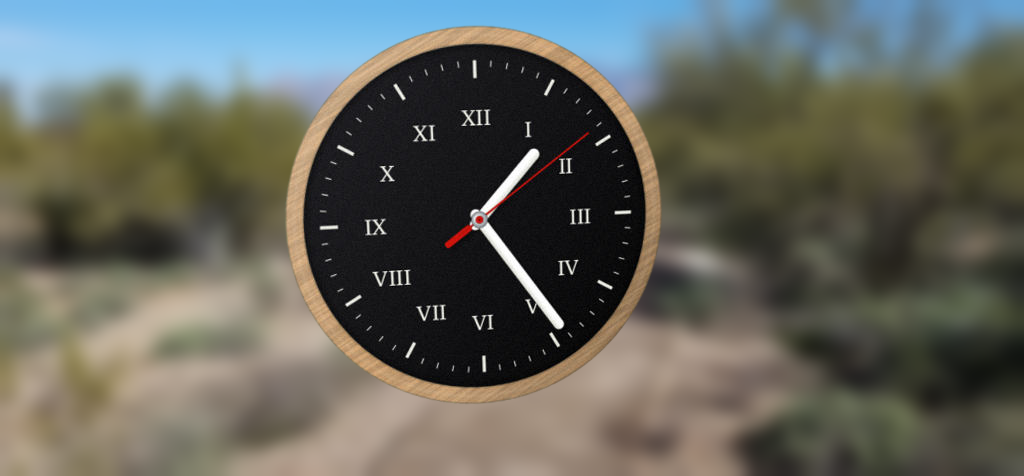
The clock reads 1h24m09s
